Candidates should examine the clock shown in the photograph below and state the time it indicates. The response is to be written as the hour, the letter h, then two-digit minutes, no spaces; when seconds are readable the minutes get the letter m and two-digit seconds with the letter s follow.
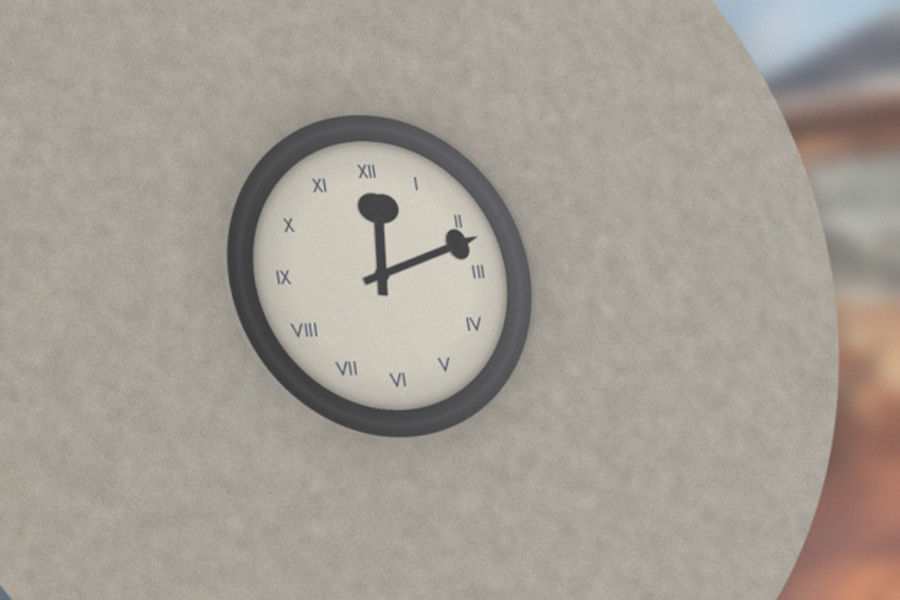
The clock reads 12h12
